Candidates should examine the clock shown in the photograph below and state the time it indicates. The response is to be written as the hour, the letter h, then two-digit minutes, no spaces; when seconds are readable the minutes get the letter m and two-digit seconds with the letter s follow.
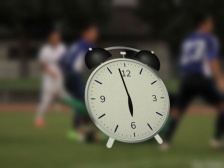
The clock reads 5h58
